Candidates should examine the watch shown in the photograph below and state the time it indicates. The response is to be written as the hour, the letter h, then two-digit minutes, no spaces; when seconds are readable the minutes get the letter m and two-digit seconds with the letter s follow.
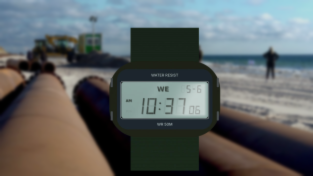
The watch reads 10h37
